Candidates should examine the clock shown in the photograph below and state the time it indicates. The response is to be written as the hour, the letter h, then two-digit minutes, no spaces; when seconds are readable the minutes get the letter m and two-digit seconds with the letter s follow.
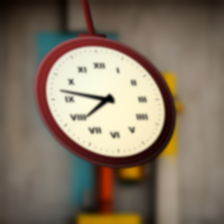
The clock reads 7h47
